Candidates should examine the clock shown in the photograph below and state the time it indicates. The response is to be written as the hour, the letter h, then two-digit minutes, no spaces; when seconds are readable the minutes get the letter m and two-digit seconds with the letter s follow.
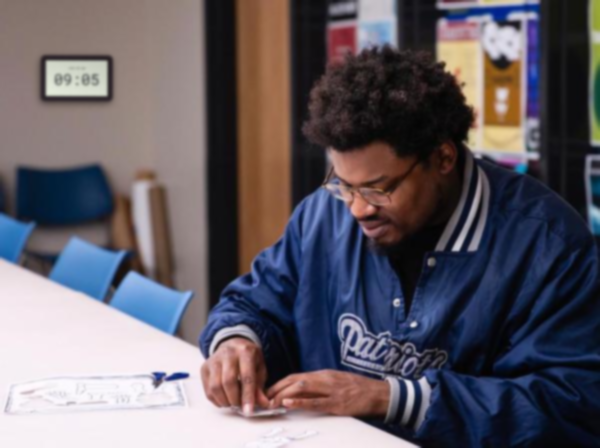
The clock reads 9h05
